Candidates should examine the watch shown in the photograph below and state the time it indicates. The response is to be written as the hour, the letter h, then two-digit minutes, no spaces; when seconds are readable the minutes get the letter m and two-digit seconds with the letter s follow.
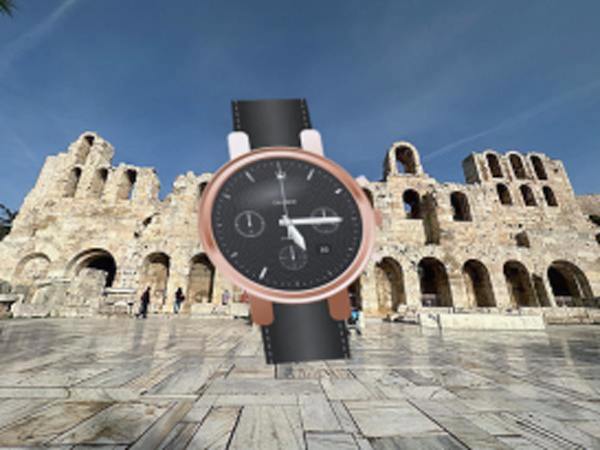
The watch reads 5h15
